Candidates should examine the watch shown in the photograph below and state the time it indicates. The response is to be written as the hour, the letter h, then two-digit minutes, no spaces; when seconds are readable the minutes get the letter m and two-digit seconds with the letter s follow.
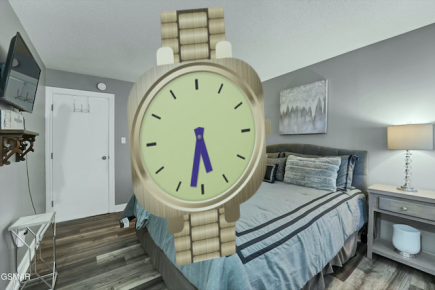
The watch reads 5h32
